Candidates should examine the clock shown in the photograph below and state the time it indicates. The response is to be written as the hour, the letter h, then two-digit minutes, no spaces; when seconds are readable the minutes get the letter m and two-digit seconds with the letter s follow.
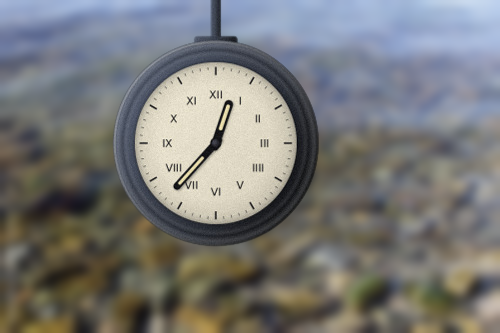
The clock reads 12h37
